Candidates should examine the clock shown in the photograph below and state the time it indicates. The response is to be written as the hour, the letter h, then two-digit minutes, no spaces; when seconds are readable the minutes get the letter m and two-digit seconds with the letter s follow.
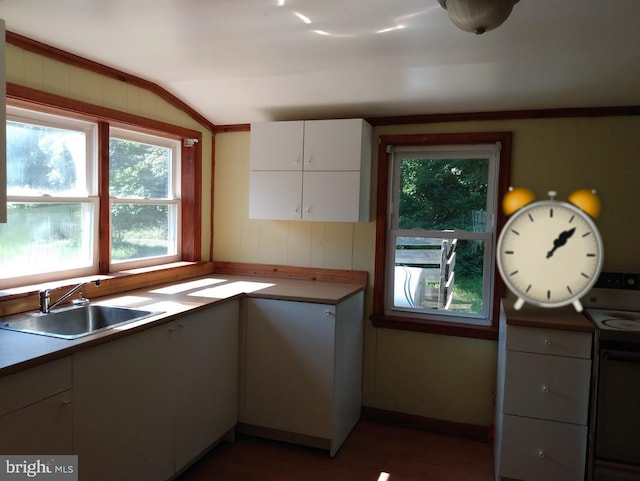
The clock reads 1h07
